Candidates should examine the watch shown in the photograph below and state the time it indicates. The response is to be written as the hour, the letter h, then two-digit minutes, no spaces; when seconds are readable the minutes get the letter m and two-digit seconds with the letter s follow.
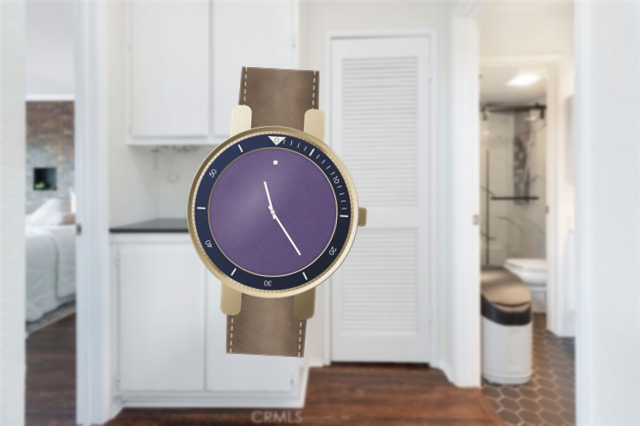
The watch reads 11h24
